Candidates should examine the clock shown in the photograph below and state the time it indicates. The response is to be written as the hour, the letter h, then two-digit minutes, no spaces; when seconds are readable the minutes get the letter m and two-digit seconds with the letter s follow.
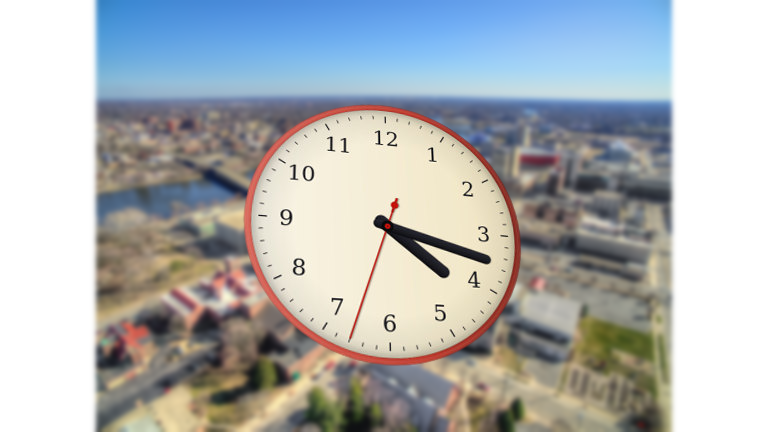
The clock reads 4h17m33s
